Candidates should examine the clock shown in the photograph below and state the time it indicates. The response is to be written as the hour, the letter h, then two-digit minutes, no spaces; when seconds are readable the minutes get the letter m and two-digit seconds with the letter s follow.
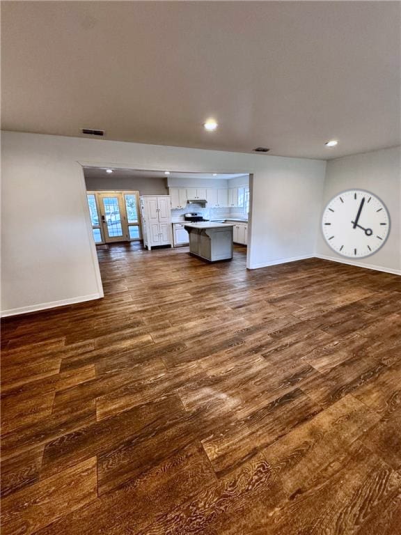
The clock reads 4h03
